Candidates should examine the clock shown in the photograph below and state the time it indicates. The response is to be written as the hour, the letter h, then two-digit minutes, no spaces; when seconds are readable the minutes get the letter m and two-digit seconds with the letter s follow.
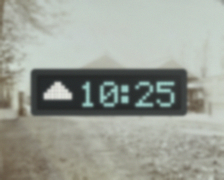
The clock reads 10h25
